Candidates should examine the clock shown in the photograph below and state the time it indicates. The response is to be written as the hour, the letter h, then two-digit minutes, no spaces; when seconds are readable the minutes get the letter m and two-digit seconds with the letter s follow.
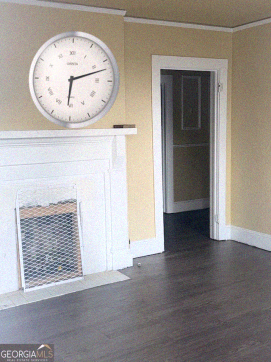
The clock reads 6h12
